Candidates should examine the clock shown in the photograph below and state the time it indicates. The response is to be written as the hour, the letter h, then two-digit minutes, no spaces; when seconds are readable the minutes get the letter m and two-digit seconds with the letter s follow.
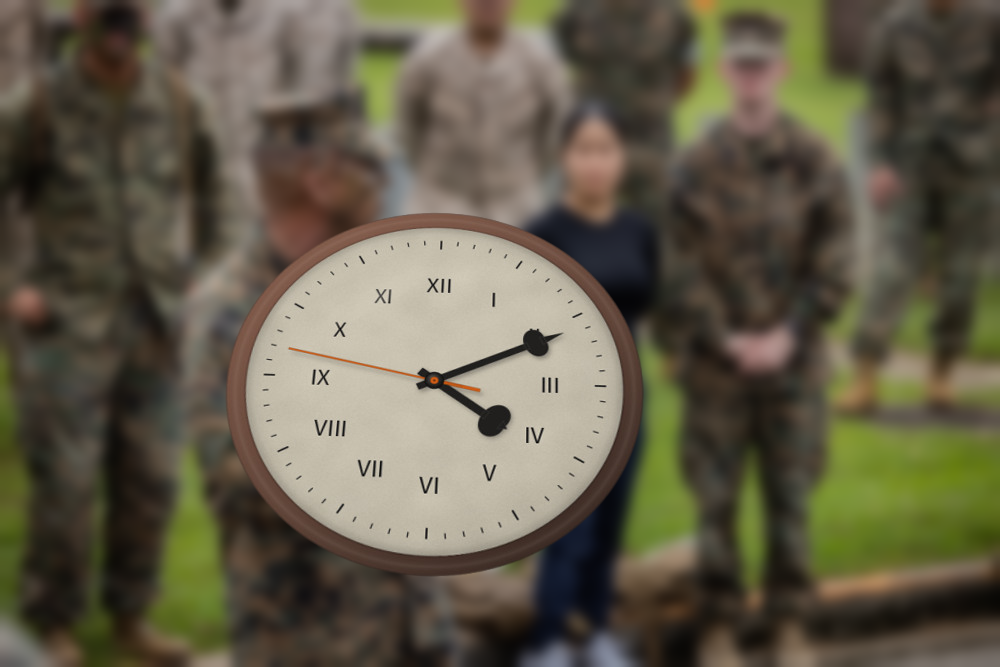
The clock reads 4h10m47s
